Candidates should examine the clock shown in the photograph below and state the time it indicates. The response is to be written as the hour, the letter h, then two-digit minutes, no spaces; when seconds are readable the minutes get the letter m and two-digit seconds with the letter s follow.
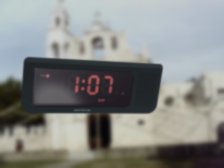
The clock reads 1h07
